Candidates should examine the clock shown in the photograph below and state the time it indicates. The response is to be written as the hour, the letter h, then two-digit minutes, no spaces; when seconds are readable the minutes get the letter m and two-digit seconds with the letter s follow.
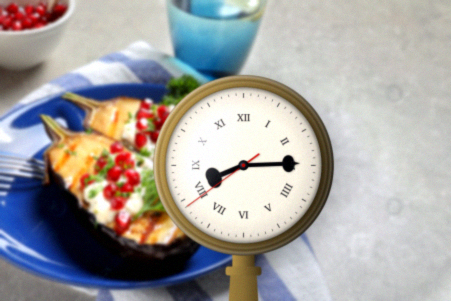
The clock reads 8h14m39s
